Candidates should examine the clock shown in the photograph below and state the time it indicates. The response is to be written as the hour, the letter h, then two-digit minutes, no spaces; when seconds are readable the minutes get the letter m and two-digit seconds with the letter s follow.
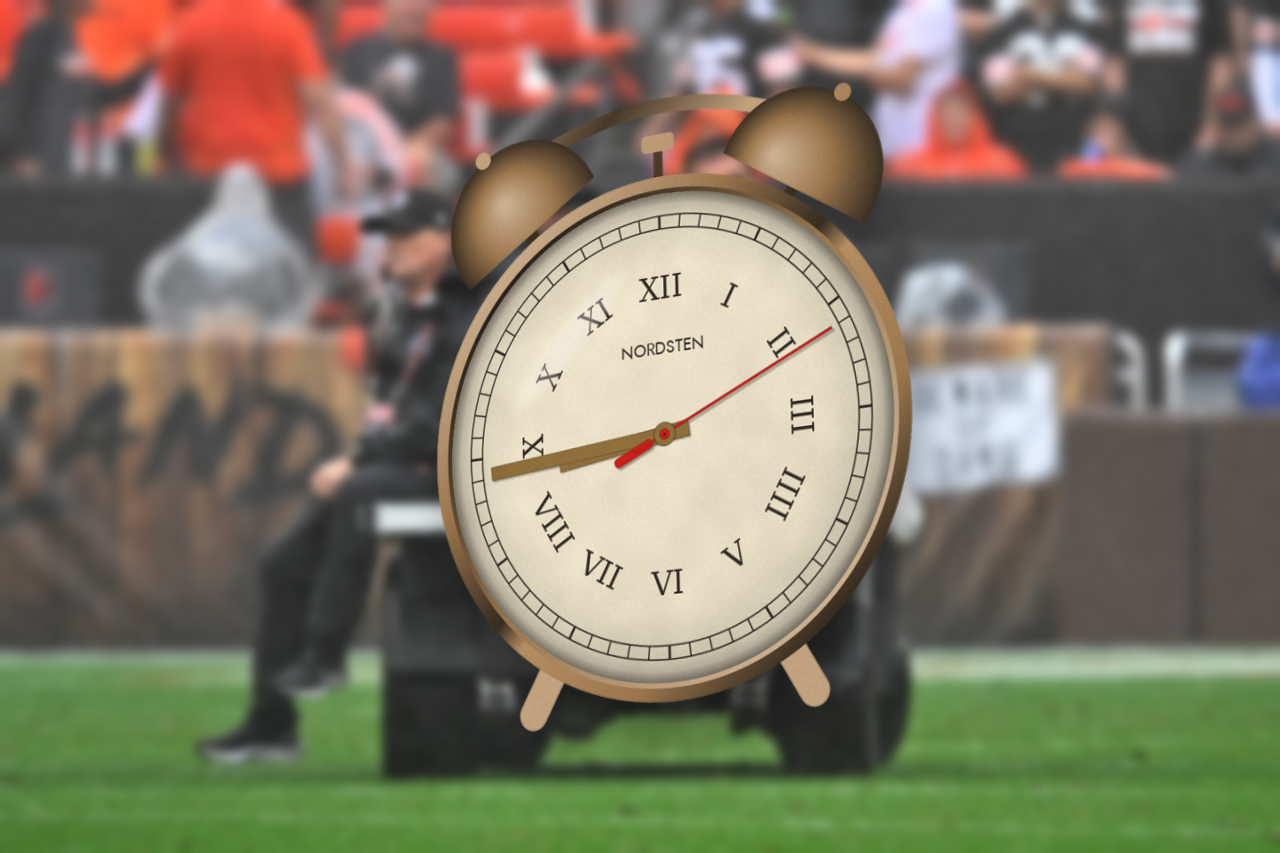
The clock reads 8h44m11s
